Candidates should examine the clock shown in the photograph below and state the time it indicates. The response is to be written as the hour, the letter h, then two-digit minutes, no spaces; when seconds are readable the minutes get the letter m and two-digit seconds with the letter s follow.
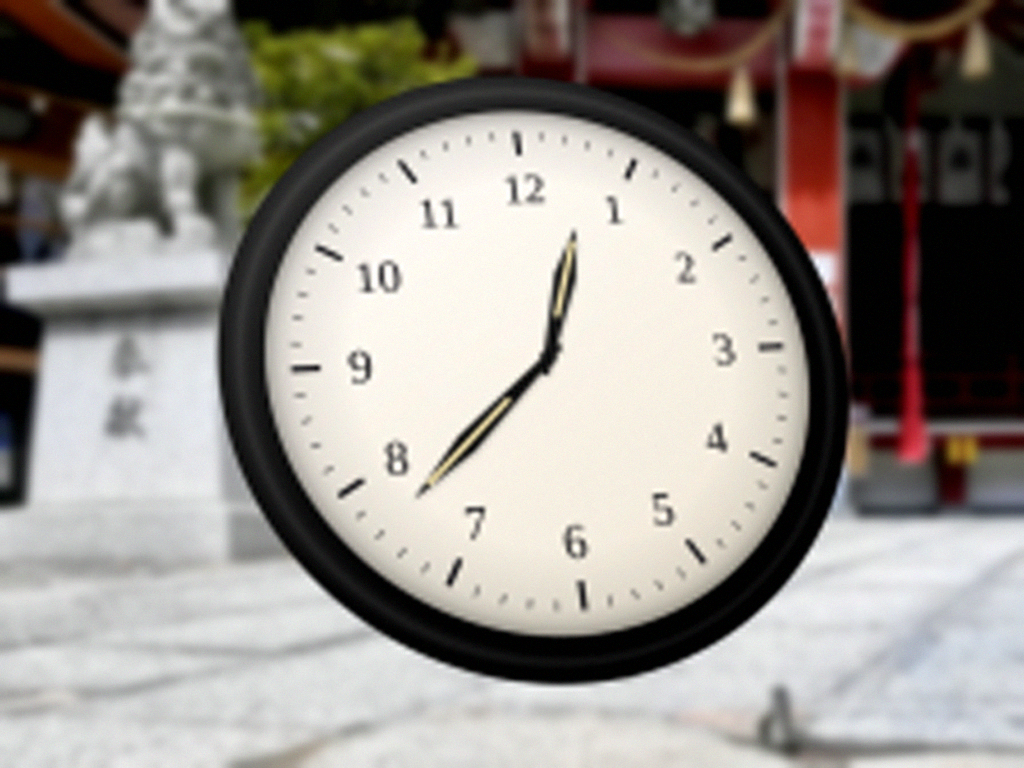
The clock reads 12h38
